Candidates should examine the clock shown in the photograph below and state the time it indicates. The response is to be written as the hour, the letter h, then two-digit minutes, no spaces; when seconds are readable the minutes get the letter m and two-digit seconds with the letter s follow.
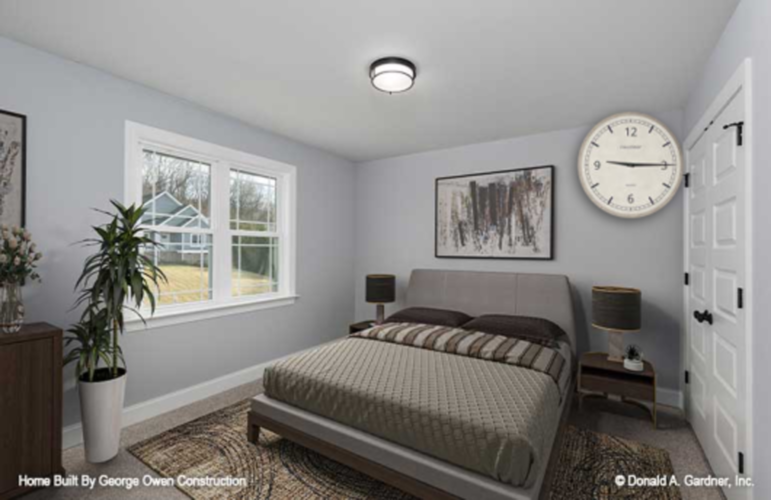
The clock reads 9h15
